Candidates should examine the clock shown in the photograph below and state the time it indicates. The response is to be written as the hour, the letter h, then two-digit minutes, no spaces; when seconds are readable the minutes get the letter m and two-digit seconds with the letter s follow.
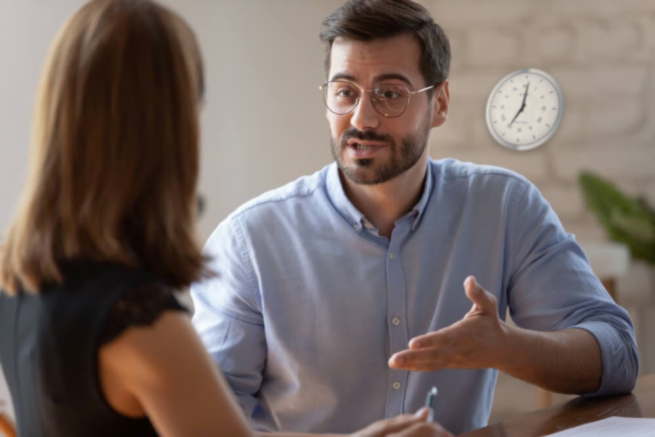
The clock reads 7h01
